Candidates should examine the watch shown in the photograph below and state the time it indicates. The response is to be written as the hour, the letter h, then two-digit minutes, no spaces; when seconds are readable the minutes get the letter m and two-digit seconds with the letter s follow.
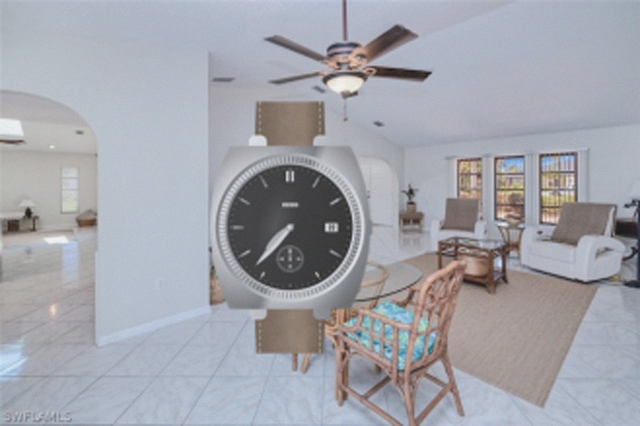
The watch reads 7h37
